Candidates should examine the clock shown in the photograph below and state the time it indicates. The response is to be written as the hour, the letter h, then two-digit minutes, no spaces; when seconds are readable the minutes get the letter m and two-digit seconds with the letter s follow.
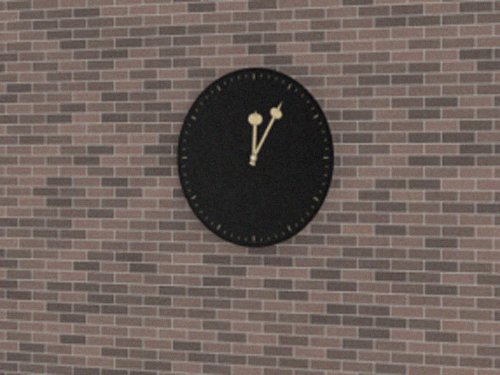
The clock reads 12h05
